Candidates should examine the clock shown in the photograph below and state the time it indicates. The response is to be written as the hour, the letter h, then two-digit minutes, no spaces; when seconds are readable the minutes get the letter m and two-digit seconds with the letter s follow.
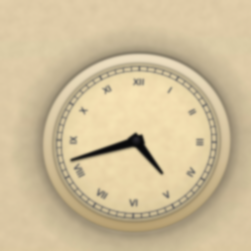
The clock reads 4h42
